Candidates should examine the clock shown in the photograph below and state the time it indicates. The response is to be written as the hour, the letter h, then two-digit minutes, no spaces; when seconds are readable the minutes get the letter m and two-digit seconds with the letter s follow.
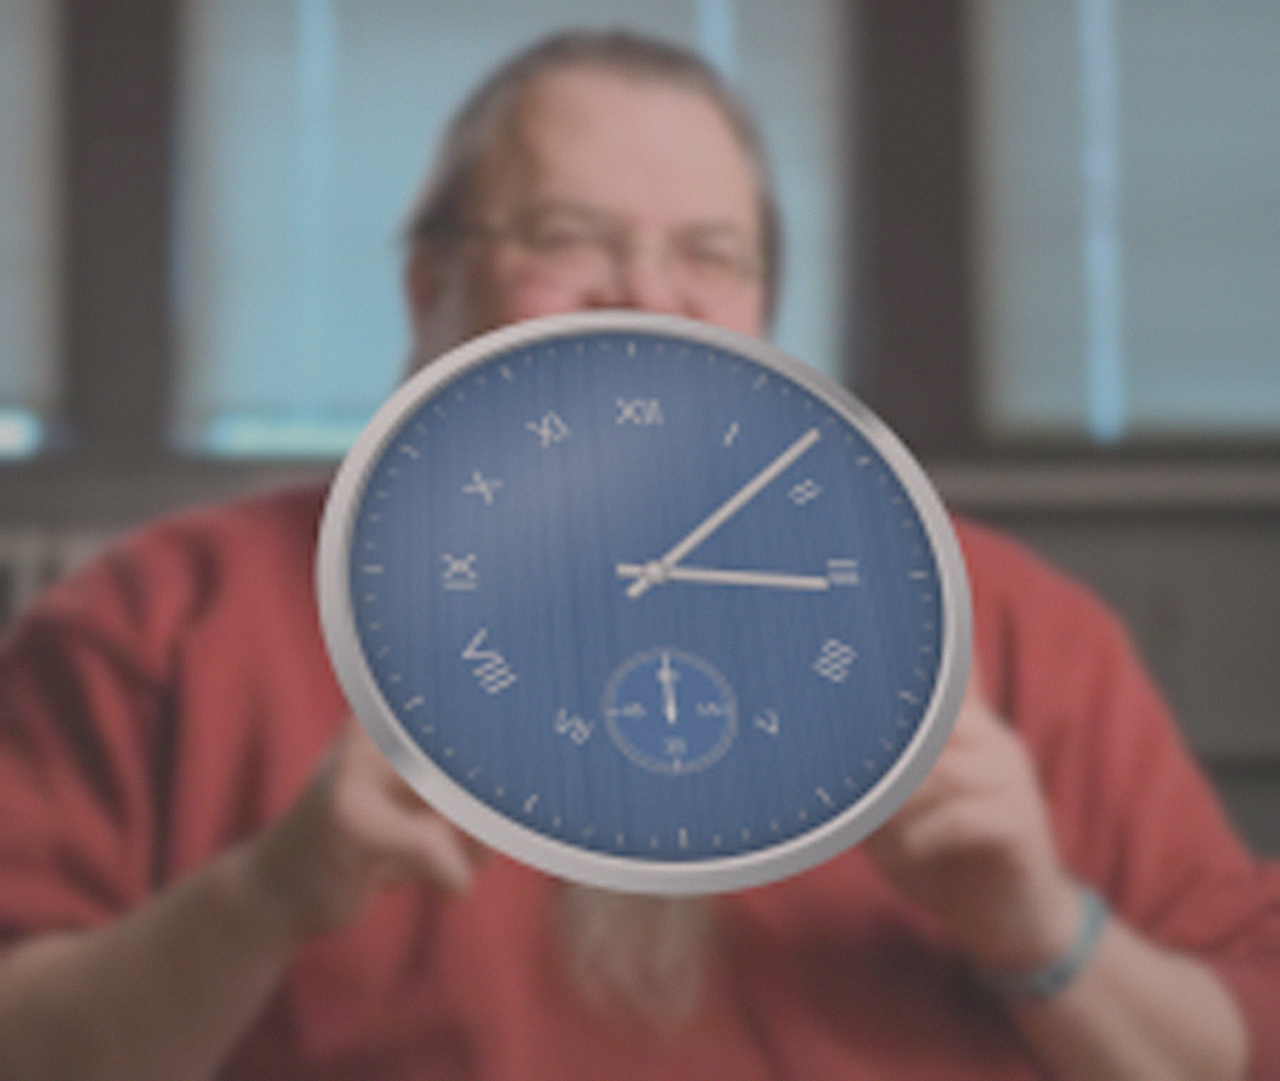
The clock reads 3h08
